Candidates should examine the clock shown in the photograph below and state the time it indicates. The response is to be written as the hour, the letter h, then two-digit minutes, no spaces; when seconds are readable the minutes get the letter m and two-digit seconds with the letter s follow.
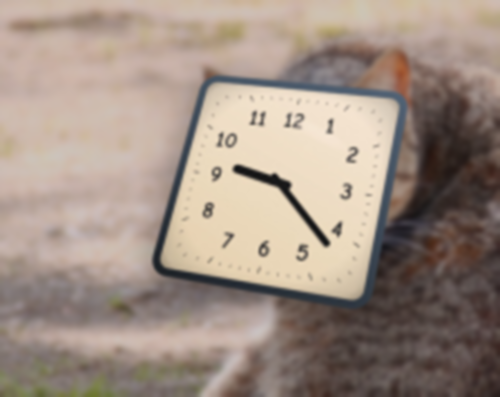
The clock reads 9h22
